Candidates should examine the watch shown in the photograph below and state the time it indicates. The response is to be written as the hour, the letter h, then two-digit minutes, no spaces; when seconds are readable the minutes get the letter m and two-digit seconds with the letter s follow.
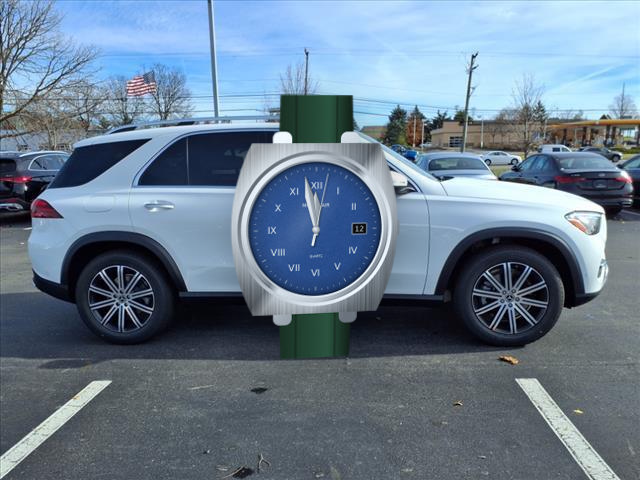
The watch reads 11h58m02s
